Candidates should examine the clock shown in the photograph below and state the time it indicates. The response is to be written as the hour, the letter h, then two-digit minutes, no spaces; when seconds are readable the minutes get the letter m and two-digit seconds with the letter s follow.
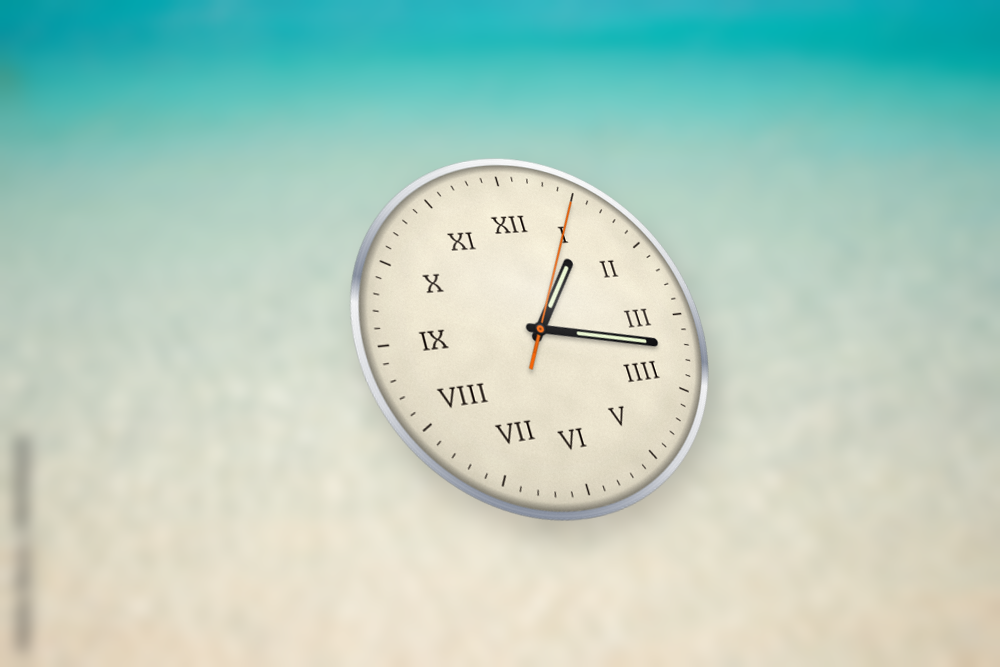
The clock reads 1h17m05s
